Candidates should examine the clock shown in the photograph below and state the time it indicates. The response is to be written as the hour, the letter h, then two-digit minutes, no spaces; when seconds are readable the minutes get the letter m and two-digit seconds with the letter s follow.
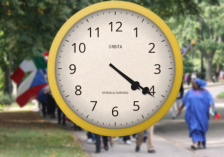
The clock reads 4h21
